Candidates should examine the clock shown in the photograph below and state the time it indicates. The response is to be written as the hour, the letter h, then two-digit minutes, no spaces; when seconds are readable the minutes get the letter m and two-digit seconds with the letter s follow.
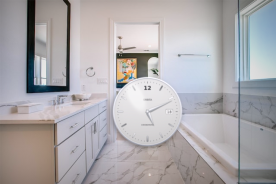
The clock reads 5h11
